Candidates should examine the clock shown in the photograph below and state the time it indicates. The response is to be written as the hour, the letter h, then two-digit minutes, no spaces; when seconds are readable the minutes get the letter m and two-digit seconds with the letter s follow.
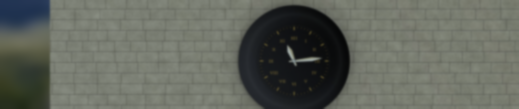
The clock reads 11h14
